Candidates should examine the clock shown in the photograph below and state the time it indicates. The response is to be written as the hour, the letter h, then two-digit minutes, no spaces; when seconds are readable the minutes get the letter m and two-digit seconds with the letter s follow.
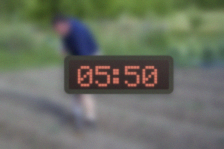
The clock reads 5h50
